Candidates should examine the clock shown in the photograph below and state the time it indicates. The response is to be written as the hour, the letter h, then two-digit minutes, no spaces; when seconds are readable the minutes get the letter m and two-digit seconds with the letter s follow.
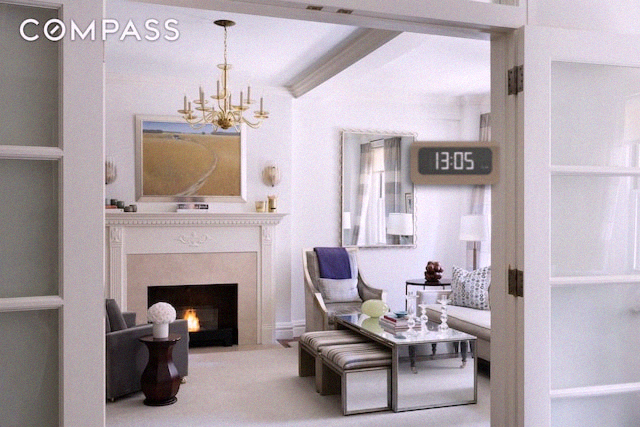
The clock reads 13h05
